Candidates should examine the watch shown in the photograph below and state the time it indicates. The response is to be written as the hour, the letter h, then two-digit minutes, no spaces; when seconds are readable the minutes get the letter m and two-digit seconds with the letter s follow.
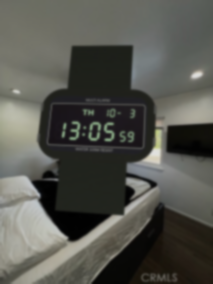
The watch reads 13h05
